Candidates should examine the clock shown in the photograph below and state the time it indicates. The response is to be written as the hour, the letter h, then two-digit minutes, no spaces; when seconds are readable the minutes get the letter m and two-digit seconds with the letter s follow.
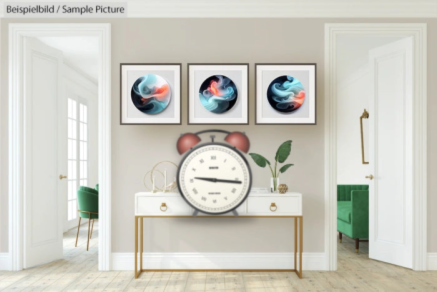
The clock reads 9h16
